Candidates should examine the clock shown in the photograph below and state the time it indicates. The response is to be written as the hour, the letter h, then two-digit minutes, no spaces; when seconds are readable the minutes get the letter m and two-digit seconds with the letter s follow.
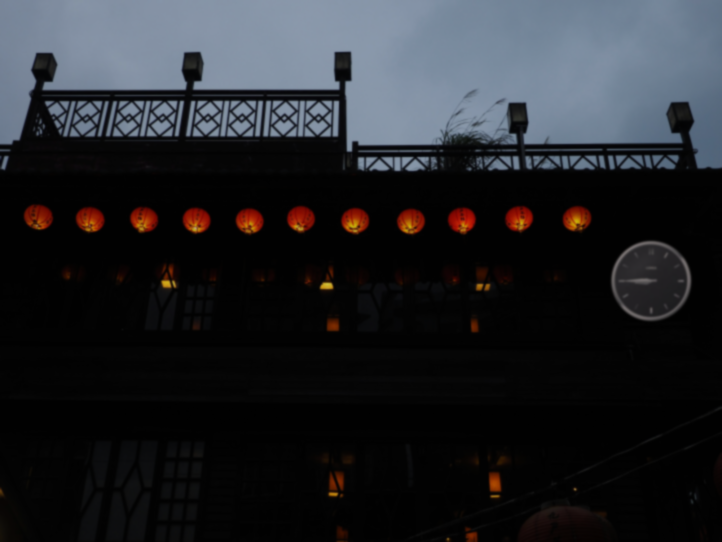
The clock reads 8h45
